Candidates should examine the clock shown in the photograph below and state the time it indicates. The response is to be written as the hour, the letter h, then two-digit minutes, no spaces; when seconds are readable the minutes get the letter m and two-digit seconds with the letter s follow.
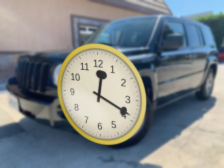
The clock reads 12h19
